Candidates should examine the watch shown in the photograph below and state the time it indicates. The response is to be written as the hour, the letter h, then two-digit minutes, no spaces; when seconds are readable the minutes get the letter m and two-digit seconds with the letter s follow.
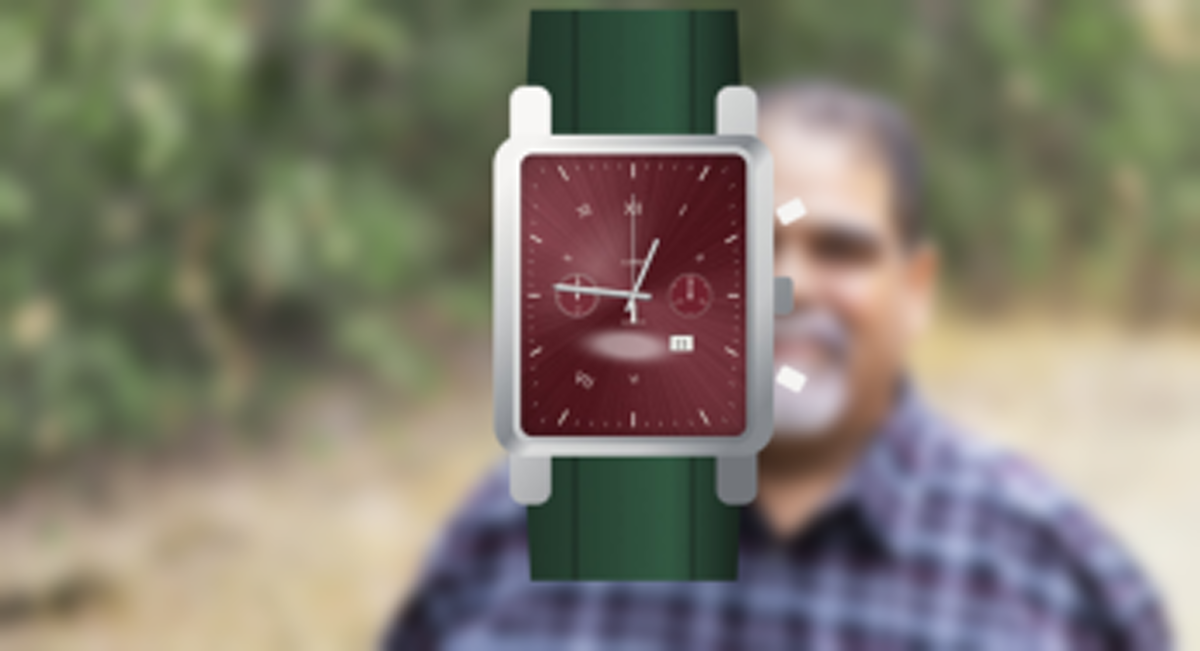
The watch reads 12h46
